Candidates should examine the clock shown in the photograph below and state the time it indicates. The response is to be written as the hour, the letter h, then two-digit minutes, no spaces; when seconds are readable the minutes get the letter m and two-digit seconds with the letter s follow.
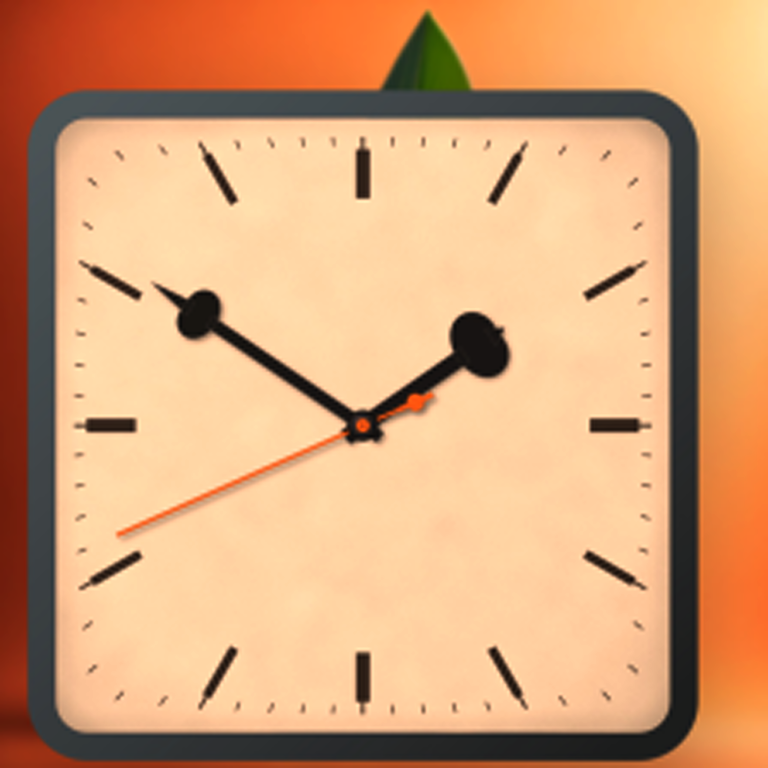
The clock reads 1h50m41s
